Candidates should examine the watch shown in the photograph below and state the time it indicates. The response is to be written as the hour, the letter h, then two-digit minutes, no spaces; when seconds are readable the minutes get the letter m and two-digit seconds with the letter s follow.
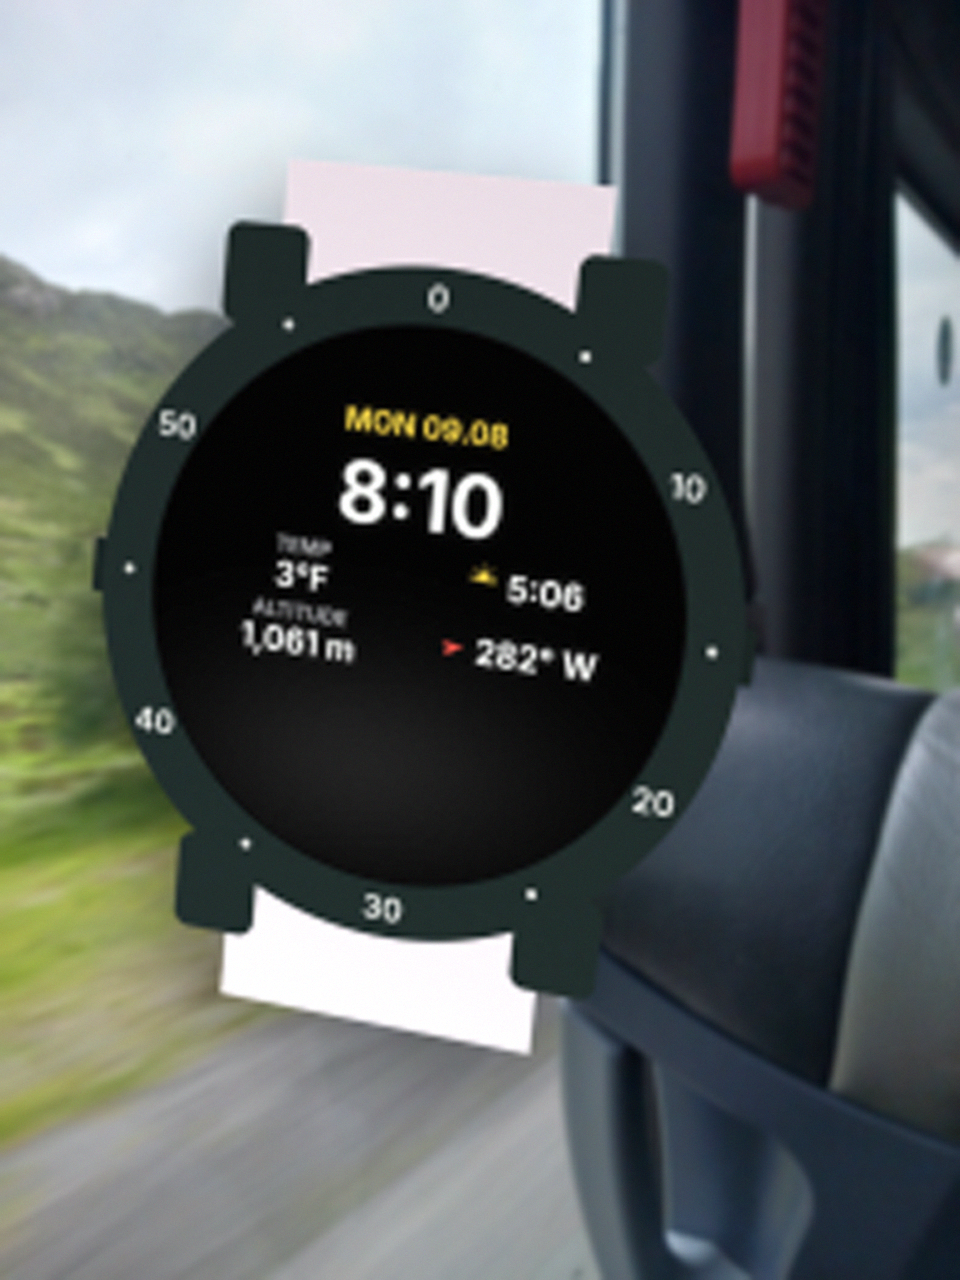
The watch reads 8h10
